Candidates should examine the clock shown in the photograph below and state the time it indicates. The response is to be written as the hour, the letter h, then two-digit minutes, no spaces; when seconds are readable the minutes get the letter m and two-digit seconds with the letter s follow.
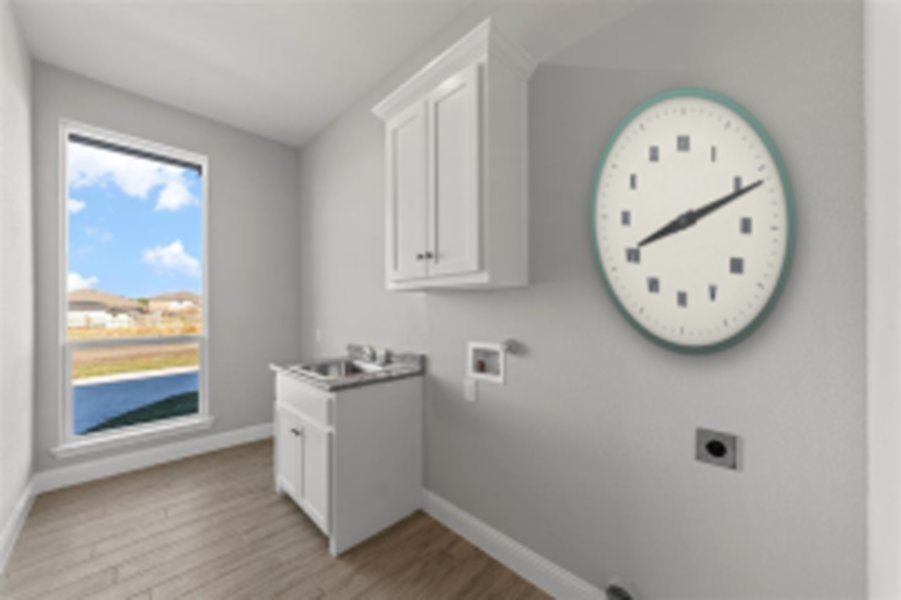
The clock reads 8h11
